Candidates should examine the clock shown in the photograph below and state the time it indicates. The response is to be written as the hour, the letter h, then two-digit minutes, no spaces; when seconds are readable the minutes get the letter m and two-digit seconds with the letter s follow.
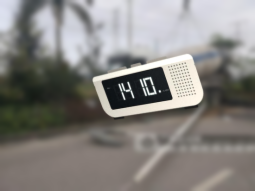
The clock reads 14h10
